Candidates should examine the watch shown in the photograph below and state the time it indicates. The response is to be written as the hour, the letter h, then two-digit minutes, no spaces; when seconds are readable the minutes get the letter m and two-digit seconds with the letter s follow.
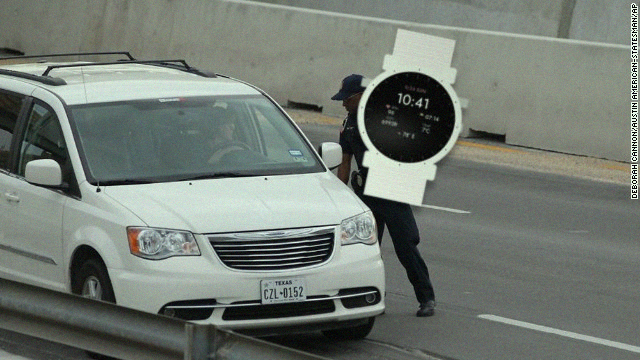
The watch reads 10h41
